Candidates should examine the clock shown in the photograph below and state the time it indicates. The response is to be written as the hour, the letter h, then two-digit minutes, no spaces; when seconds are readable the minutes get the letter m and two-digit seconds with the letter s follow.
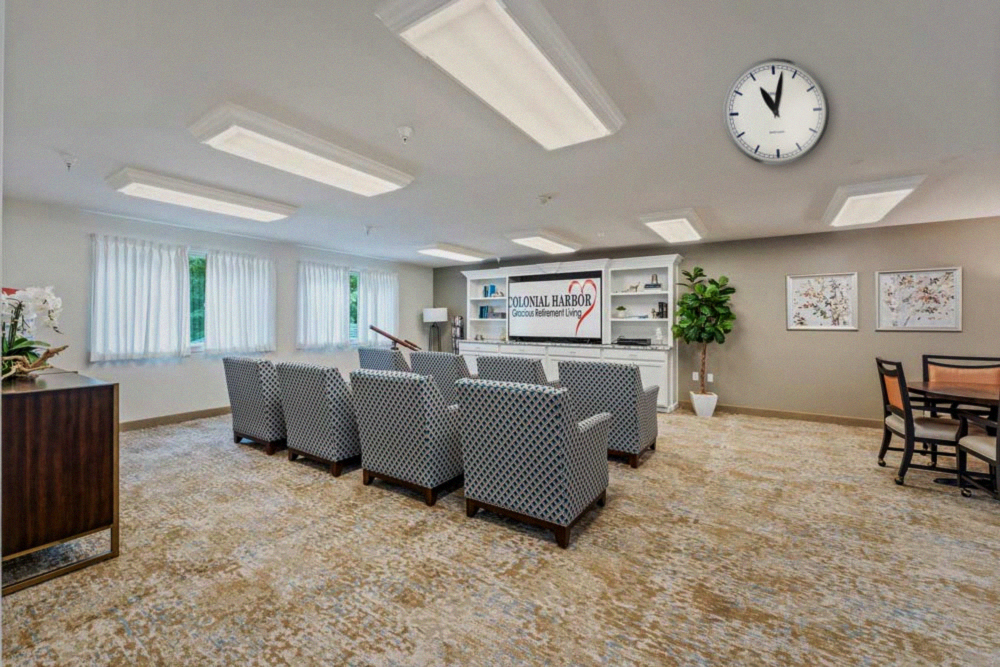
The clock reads 11h02
